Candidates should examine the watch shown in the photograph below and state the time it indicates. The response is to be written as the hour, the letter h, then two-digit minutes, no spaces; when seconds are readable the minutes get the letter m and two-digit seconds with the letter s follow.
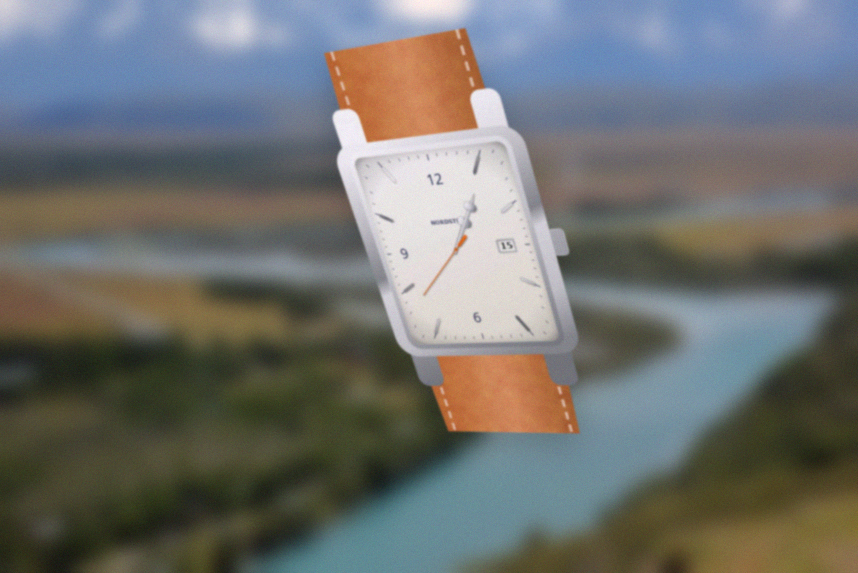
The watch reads 1h05m38s
